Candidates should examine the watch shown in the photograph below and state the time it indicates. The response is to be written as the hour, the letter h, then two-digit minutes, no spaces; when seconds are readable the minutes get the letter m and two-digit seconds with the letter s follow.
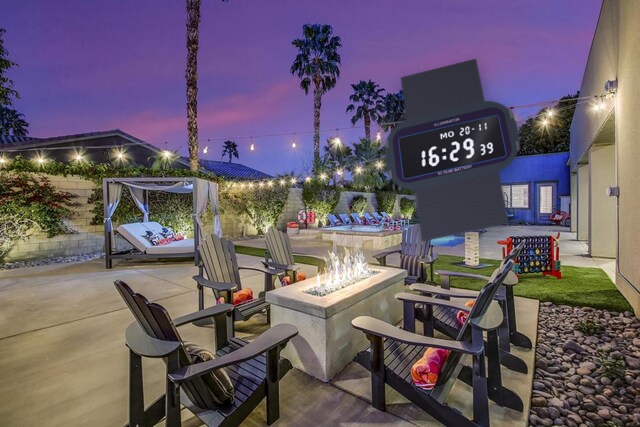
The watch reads 16h29m39s
